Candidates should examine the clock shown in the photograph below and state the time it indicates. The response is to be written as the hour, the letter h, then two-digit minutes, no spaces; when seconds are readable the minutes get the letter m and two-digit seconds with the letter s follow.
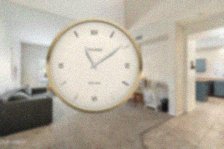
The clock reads 11h09
